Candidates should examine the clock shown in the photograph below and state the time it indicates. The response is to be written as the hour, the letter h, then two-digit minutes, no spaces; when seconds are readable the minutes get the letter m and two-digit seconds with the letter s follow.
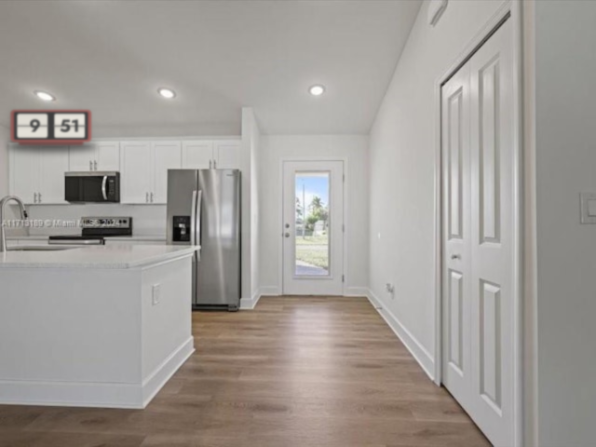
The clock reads 9h51
